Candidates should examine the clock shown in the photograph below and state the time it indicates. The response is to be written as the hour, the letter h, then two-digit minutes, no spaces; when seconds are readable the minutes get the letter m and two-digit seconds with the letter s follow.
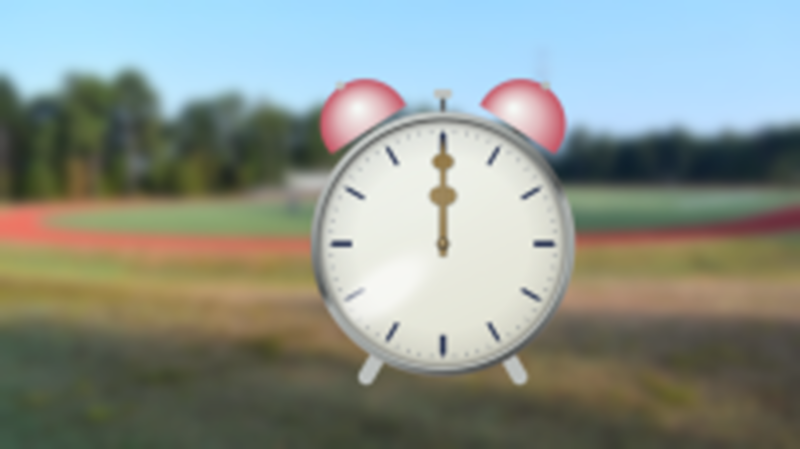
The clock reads 12h00
